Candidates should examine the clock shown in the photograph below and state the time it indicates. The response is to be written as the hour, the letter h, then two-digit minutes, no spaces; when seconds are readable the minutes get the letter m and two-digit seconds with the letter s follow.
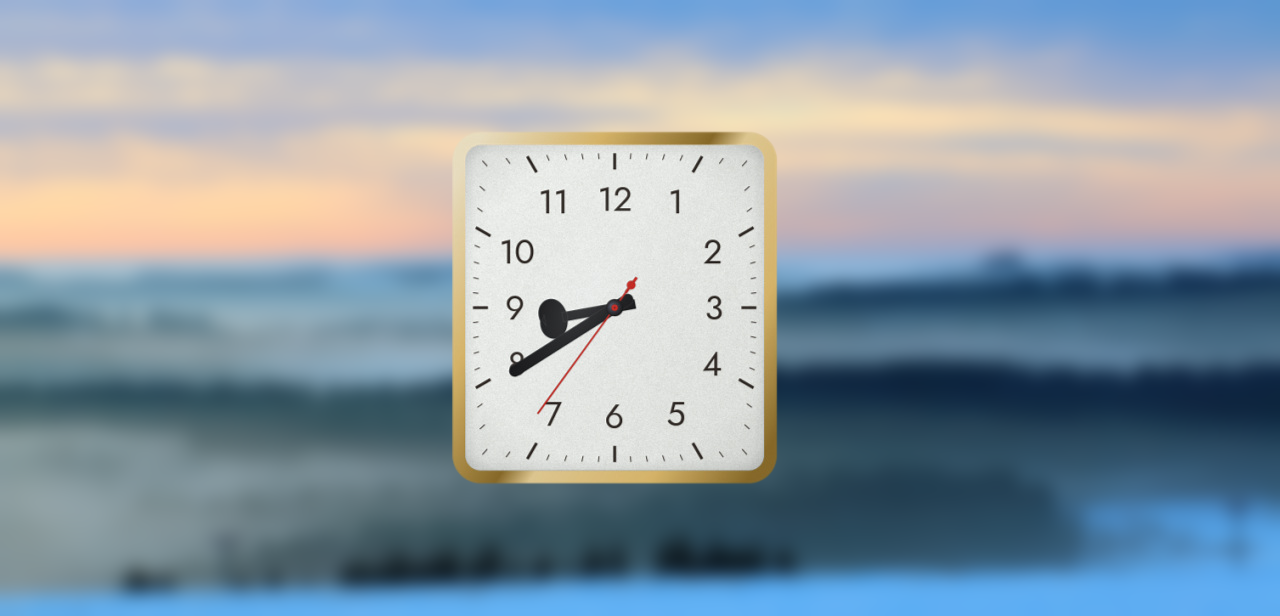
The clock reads 8h39m36s
